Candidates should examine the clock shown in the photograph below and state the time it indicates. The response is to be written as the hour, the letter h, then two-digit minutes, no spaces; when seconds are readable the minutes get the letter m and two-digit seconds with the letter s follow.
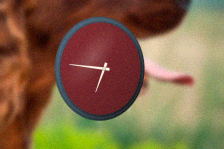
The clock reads 6h46
